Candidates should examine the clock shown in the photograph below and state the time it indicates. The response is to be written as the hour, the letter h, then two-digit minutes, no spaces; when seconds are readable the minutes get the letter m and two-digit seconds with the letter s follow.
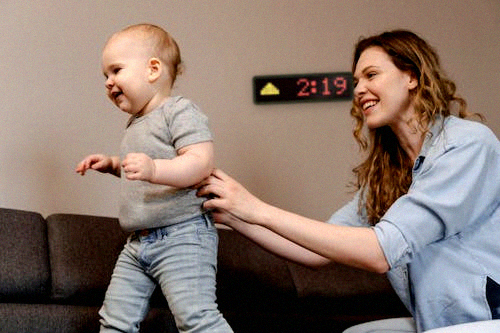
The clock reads 2h19
